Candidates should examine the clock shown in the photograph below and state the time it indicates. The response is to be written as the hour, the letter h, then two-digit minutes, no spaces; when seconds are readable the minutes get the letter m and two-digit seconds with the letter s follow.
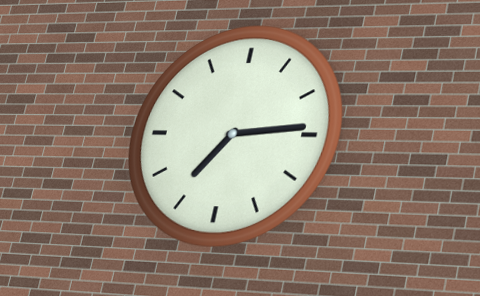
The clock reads 7h14
